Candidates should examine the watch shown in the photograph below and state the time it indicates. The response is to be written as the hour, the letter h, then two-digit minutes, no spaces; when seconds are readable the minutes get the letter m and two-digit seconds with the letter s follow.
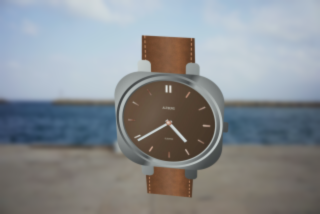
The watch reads 4h39
